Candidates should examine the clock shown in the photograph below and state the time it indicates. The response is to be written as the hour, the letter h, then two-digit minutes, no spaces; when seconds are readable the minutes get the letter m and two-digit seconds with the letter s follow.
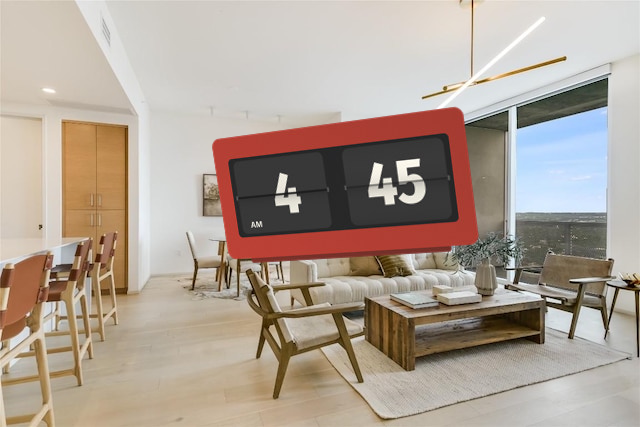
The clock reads 4h45
